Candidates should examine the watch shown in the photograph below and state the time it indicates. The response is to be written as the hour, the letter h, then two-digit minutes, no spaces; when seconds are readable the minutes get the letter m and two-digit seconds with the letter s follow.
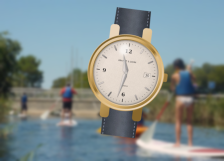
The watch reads 11h32
